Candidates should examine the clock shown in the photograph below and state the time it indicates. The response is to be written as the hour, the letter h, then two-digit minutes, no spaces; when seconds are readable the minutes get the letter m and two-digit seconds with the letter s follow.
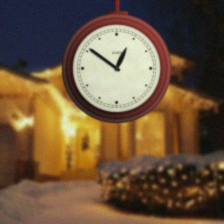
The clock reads 12h51
